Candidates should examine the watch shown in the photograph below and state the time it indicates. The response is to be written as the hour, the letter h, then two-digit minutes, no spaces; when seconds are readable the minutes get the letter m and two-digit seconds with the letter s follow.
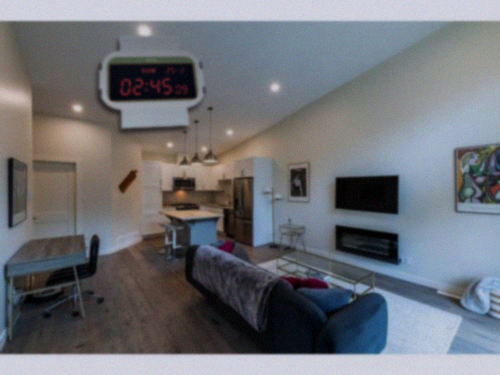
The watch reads 2h45
